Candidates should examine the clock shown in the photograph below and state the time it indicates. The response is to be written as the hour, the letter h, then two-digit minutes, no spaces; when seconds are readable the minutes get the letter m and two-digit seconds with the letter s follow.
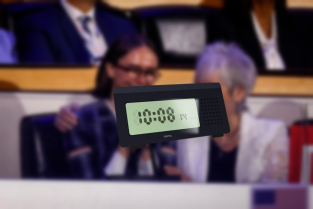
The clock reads 10h08m14s
